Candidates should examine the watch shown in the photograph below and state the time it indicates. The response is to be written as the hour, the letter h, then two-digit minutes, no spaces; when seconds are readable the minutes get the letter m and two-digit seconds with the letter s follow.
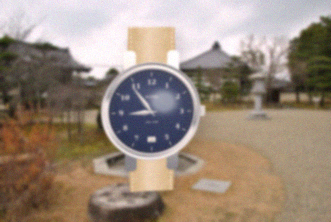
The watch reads 8h54
